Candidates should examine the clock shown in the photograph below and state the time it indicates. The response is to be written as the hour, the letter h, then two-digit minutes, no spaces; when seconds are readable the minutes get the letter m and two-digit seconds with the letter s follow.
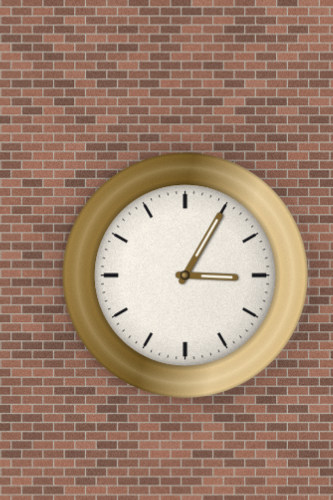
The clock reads 3h05
